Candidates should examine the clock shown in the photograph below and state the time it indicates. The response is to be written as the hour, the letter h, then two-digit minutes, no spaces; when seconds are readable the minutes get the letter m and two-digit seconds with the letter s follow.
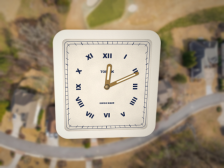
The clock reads 12h11
